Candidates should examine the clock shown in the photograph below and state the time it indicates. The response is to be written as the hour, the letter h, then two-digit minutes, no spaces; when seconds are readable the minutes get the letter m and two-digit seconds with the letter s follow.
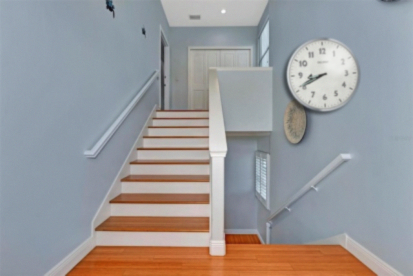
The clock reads 8h41
